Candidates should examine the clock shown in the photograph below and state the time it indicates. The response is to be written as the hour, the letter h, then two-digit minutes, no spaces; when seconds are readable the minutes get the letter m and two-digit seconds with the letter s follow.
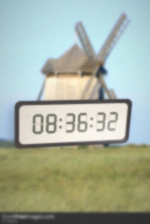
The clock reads 8h36m32s
